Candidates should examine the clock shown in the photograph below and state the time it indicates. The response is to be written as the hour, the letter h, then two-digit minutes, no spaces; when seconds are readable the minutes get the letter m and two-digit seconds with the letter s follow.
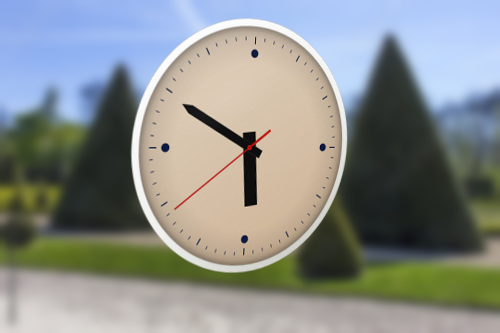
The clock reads 5h49m39s
